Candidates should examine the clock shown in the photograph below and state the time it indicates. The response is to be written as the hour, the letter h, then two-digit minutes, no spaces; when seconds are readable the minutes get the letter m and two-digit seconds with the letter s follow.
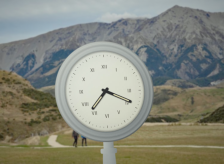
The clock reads 7h19
